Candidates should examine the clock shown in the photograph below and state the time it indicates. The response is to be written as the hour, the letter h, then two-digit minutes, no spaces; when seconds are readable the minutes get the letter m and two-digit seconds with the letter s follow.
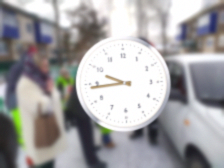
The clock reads 9h44
